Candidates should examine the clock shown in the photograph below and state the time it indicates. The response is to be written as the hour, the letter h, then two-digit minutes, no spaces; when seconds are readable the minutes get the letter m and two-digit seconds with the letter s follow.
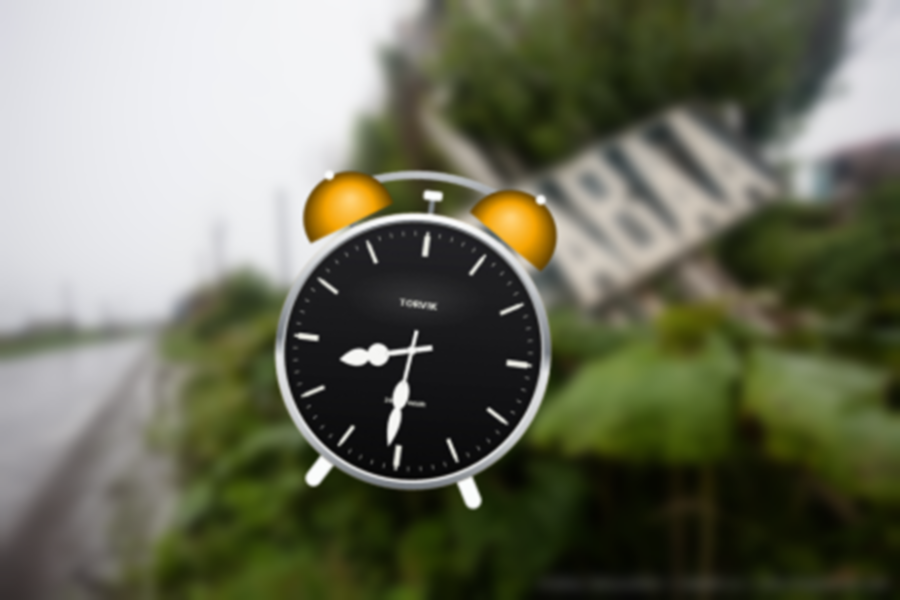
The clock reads 8h31
